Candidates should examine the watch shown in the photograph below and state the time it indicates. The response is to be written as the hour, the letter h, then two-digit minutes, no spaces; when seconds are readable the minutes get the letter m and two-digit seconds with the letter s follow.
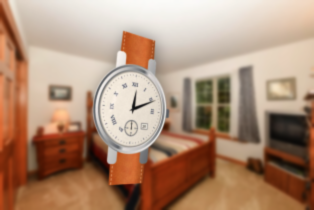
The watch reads 12h11
